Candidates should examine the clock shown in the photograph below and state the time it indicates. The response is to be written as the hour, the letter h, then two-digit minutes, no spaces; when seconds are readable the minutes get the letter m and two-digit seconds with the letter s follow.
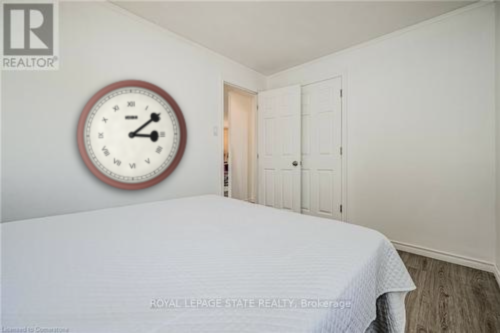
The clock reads 3h09
